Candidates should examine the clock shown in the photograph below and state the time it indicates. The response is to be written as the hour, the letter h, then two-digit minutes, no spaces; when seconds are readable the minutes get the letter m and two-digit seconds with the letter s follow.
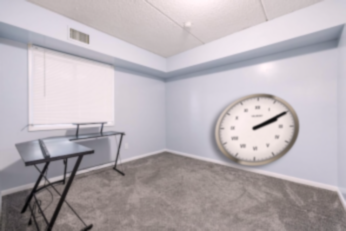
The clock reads 2h10
